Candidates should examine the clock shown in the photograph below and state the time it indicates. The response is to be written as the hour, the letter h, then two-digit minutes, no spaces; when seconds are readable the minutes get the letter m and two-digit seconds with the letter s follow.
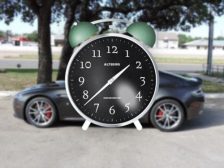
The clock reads 1h38
